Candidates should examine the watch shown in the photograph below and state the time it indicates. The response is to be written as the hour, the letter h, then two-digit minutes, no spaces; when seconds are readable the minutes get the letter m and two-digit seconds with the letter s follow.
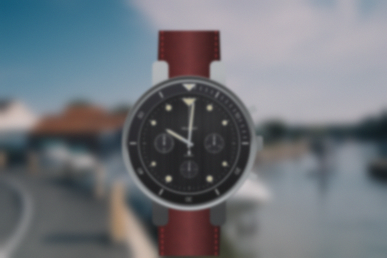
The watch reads 10h01
